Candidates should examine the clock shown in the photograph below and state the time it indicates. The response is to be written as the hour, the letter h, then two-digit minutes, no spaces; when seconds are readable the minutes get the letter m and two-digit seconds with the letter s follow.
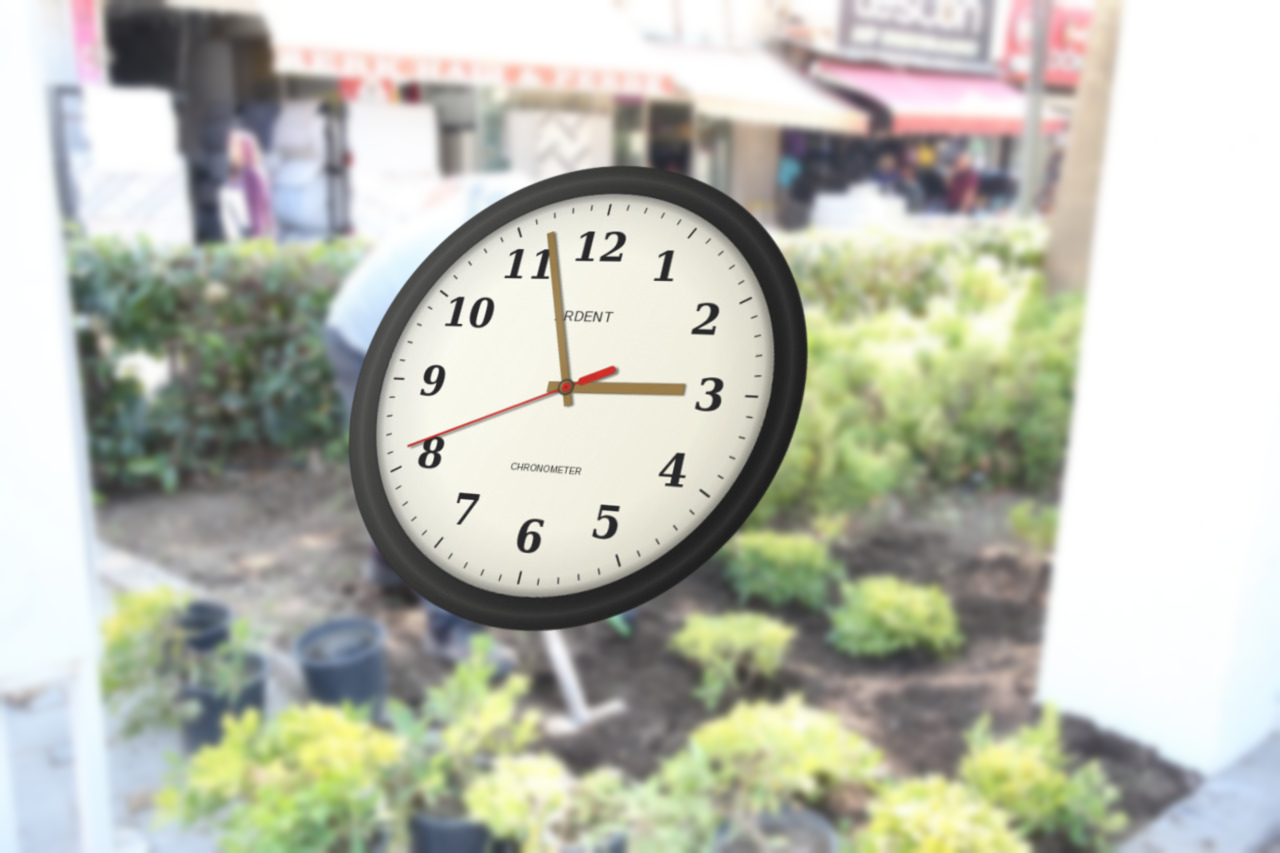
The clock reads 2h56m41s
